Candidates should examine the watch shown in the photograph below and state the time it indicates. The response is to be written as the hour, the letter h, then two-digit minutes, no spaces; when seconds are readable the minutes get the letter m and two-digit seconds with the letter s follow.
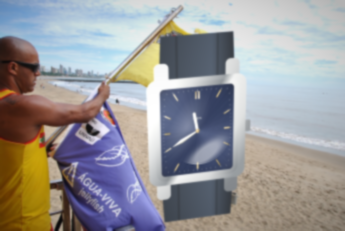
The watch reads 11h40
